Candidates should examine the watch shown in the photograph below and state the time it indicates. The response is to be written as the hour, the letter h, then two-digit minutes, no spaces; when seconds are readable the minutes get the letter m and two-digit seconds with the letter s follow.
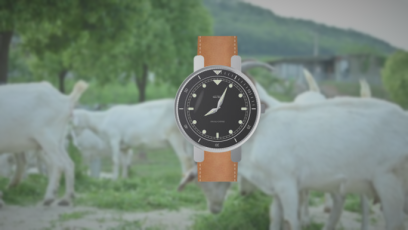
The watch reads 8h04
